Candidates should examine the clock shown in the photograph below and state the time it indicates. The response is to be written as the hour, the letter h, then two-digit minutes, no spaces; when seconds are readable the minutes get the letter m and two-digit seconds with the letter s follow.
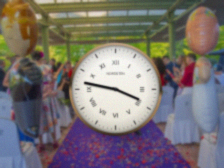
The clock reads 3h47
